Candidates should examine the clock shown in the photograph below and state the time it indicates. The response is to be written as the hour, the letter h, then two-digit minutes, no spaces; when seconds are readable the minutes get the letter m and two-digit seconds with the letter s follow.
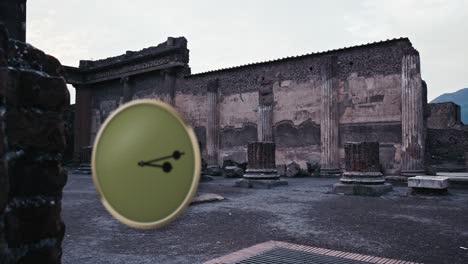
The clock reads 3h13
